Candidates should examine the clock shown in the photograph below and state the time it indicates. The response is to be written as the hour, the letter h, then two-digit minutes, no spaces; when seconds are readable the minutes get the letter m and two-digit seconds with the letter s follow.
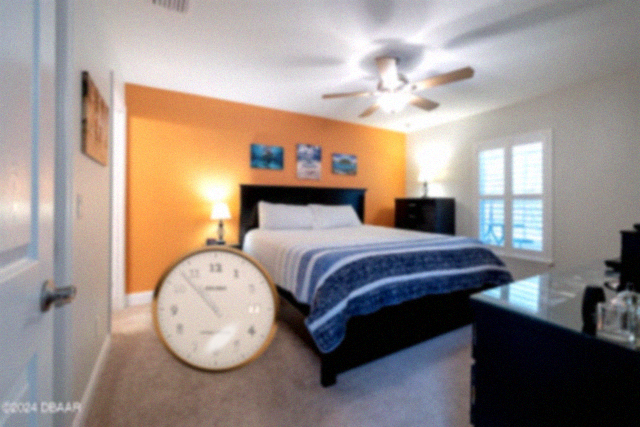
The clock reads 10h53
